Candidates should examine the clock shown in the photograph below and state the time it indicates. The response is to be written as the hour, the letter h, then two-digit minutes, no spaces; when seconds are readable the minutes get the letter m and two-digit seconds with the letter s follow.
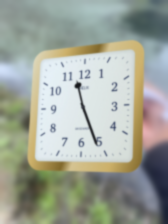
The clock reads 11h26
